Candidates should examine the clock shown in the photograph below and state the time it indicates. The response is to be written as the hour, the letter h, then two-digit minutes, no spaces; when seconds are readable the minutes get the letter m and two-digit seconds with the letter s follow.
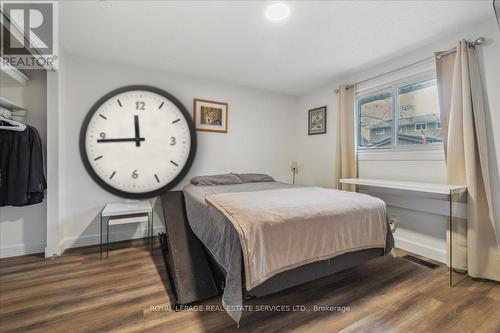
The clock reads 11h44
